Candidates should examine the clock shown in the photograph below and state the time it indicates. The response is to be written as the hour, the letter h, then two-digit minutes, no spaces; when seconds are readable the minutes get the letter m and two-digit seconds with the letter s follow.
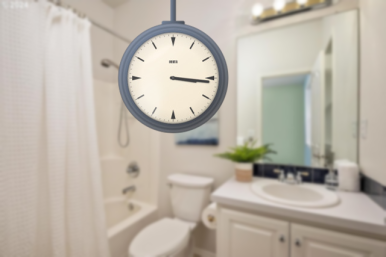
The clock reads 3h16
